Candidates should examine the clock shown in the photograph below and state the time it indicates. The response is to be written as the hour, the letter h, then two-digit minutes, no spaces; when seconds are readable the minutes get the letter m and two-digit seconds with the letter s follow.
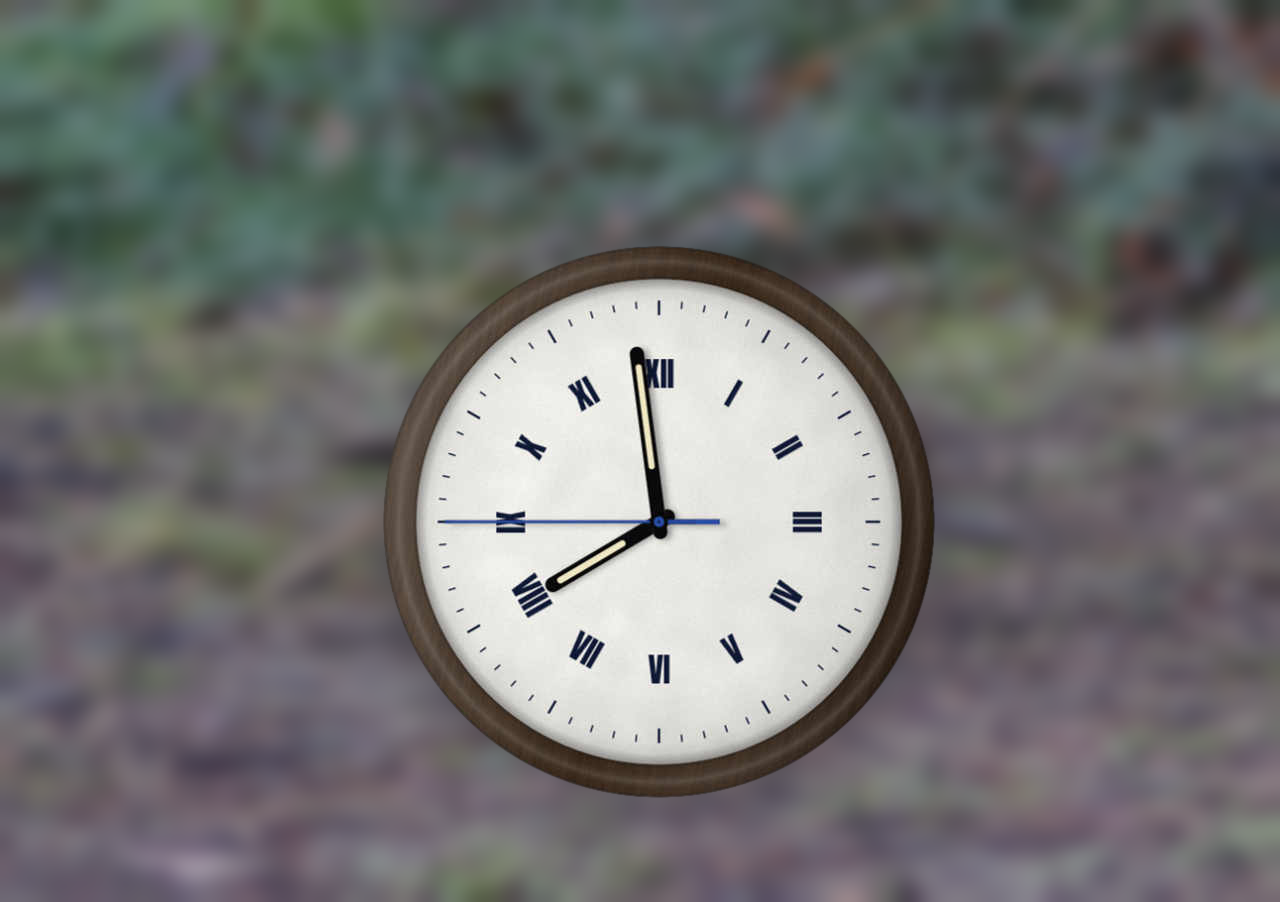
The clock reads 7h58m45s
